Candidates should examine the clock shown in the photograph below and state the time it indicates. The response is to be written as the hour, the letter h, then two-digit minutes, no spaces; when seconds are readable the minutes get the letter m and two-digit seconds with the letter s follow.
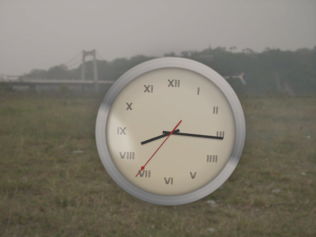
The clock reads 8h15m36s
